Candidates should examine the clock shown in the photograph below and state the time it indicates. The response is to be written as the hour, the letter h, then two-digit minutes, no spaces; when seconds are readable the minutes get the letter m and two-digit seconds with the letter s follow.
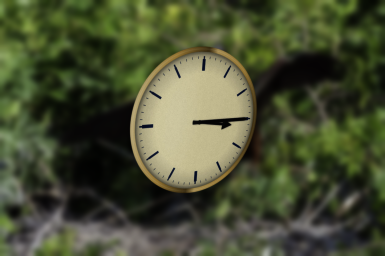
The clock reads 3h15
